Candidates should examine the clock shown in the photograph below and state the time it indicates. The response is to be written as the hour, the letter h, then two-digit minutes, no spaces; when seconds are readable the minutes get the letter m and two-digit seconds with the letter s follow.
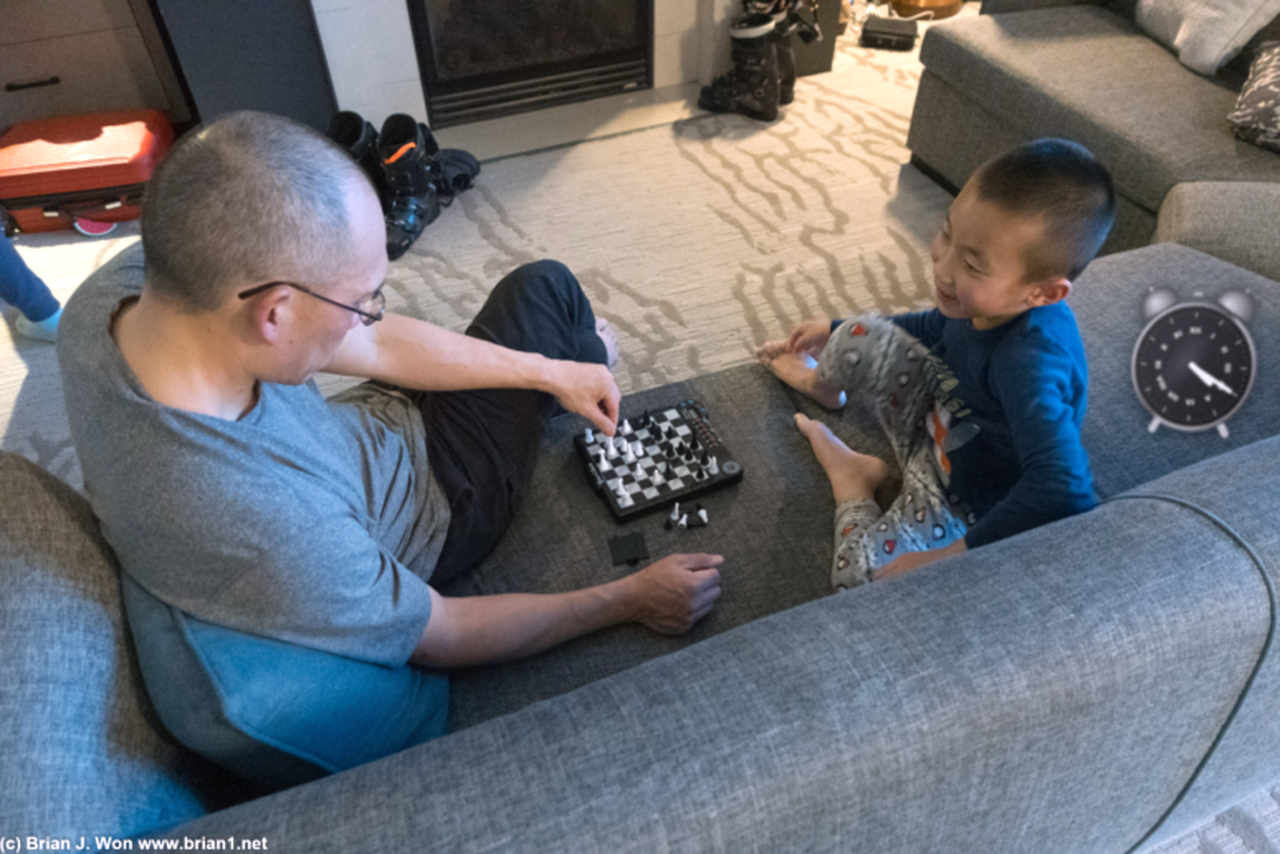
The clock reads 4h20
